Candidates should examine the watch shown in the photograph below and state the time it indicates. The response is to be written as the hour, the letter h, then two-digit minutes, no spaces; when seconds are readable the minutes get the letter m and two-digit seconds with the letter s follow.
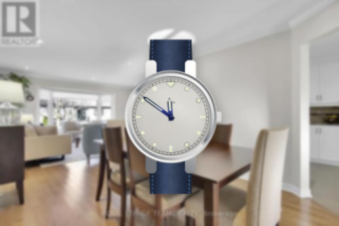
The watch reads 11h51
